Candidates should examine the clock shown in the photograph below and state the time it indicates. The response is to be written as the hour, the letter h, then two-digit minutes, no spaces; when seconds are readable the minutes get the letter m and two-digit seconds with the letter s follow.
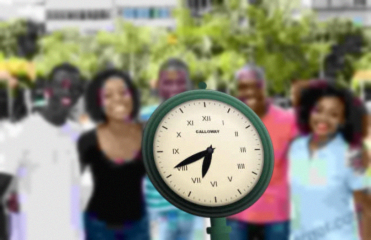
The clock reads 6h41
